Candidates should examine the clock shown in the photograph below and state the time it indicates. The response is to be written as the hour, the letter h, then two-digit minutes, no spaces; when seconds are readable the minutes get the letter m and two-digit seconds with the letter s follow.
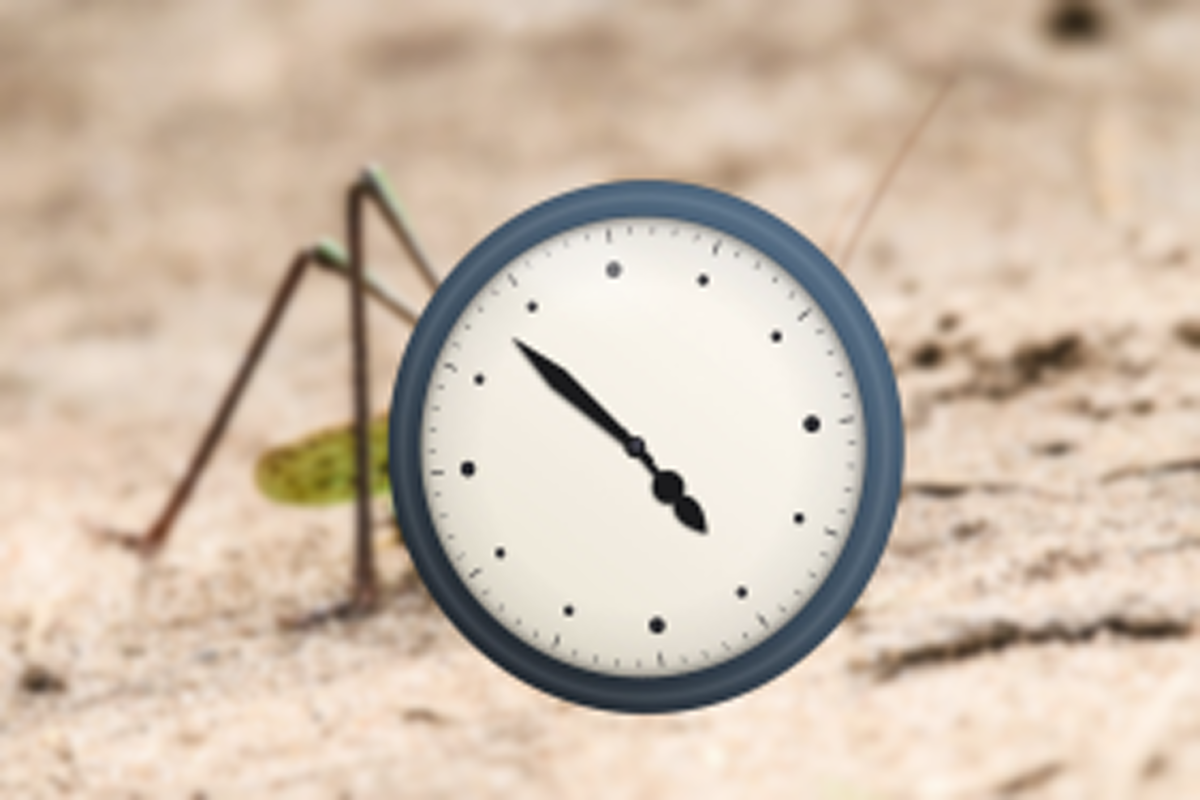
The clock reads 4h53
